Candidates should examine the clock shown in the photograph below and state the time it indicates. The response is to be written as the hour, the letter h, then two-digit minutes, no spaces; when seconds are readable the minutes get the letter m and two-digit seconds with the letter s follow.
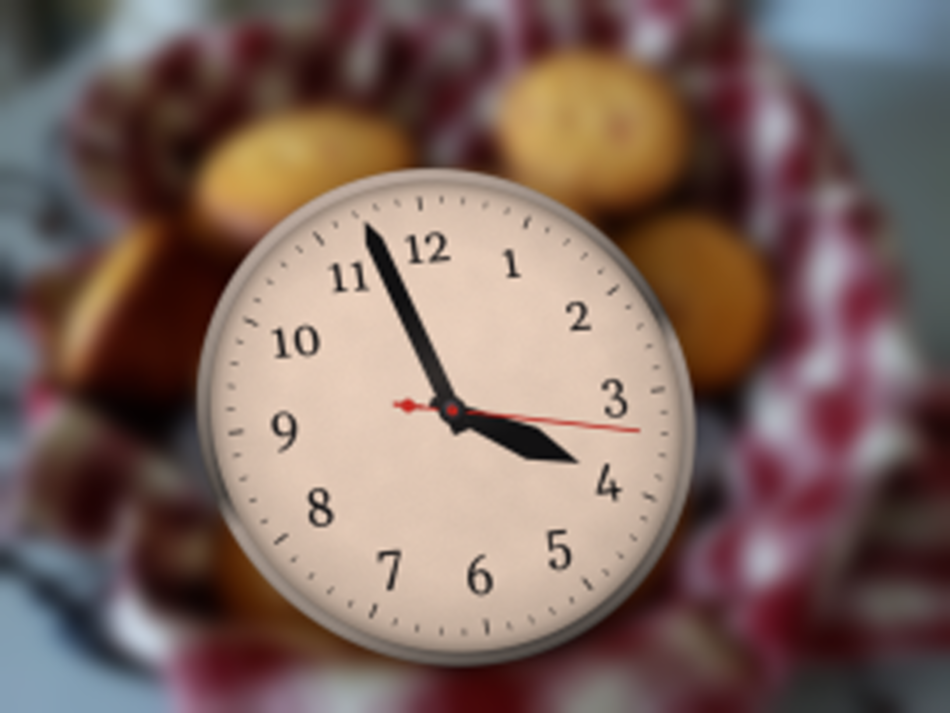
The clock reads 3h57m17s
